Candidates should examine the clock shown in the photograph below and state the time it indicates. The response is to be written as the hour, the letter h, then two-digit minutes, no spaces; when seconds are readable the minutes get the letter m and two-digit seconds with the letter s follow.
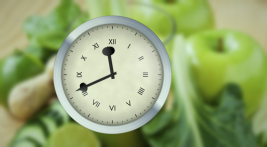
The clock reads 11h41
